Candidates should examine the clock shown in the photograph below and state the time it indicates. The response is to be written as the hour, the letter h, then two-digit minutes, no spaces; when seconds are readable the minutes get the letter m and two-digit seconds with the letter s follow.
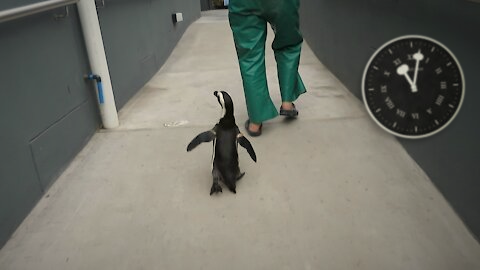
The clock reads 11h02
